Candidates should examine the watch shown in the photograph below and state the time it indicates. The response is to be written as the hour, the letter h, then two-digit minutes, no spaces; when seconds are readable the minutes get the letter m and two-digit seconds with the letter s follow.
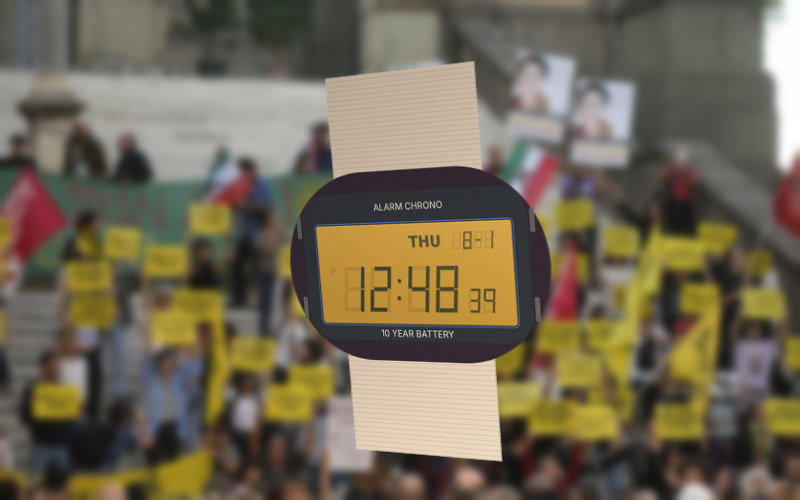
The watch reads 12h48m39s
